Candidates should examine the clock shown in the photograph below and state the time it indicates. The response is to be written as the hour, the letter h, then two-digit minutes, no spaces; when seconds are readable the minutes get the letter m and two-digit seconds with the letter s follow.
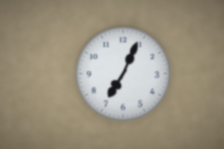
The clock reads 7h04
